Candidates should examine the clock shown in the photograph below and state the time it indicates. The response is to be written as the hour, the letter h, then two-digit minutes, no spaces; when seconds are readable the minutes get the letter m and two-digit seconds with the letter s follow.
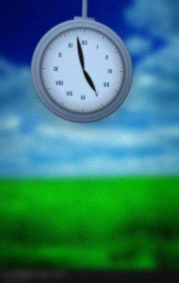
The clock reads 4h58
